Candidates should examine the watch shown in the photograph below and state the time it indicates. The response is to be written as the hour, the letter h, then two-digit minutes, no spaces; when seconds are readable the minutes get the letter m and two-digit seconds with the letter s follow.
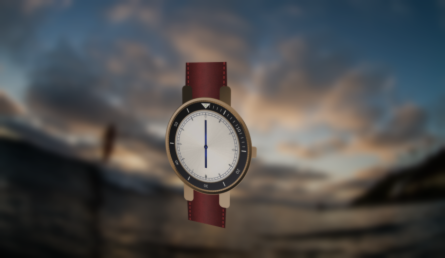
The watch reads 6h00
